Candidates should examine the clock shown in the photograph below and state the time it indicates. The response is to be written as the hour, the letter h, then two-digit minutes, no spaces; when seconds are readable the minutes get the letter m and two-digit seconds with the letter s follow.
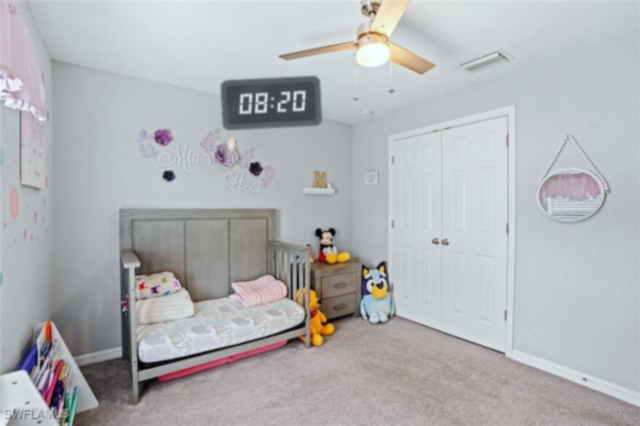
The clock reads 8h20
